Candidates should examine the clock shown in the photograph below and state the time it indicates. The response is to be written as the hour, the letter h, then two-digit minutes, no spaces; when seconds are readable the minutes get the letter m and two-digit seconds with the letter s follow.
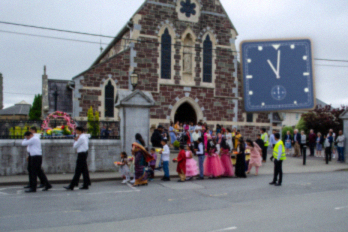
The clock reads 11h01
